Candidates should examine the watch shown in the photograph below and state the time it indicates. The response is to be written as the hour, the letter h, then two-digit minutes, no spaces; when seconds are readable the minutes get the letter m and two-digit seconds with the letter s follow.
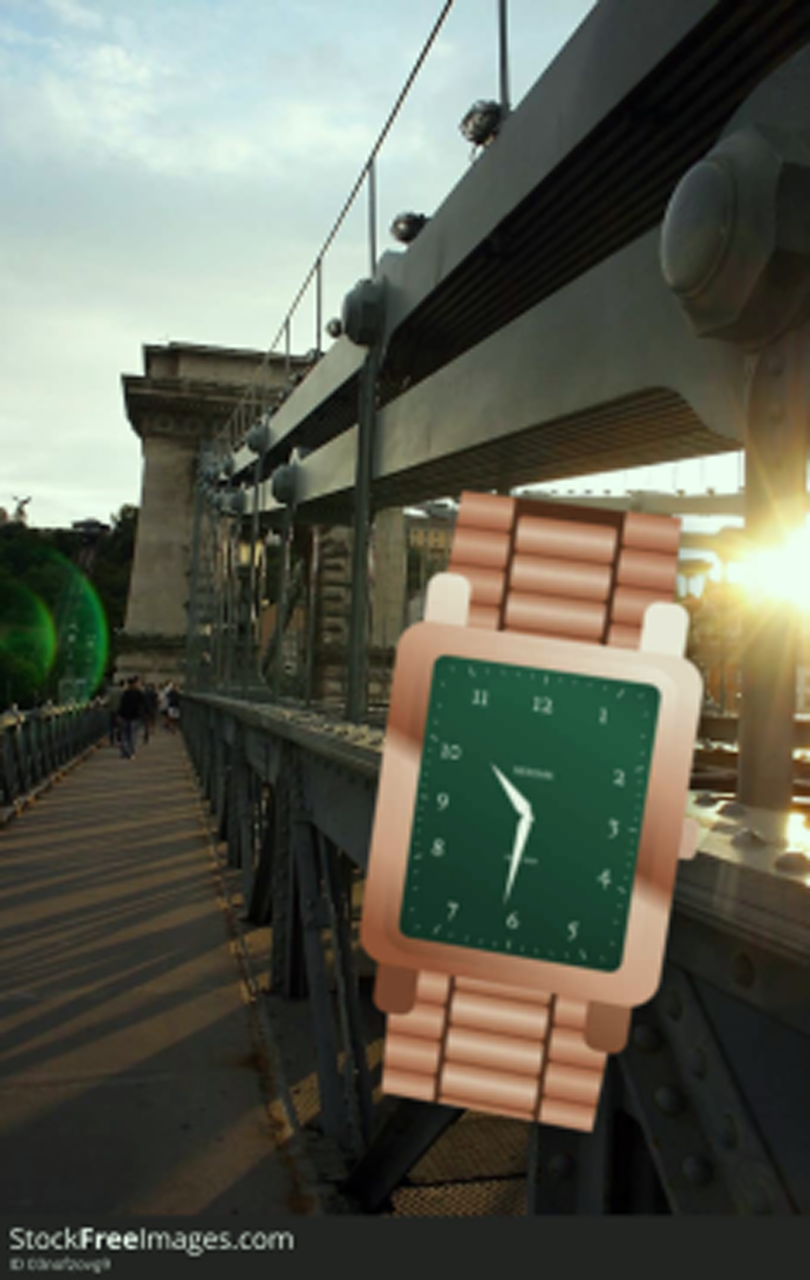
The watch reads 10h31
